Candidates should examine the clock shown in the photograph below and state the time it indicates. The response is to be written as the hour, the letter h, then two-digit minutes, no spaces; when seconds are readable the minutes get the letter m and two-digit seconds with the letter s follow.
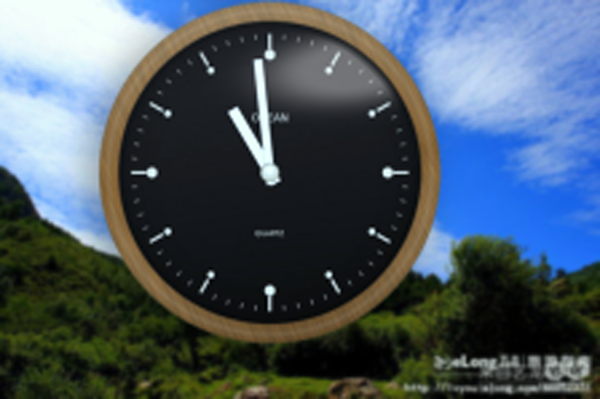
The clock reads 10h59
